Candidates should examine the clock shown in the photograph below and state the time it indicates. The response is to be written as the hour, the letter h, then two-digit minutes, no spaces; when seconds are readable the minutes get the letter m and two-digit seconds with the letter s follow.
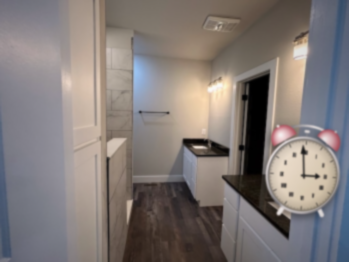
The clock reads 2h59
